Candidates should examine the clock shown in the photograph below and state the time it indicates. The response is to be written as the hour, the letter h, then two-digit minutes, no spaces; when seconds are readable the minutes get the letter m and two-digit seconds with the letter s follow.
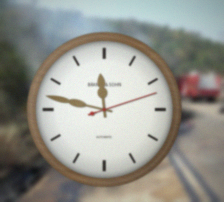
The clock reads 11h47m12s
